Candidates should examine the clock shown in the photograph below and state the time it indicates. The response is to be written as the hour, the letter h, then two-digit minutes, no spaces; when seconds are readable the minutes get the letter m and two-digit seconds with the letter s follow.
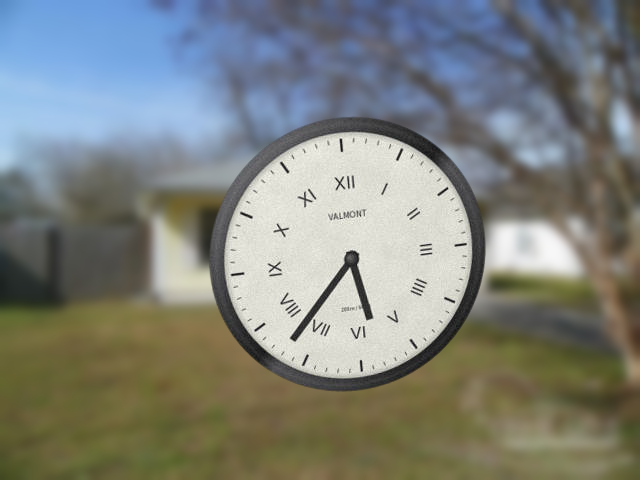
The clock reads 5h37
